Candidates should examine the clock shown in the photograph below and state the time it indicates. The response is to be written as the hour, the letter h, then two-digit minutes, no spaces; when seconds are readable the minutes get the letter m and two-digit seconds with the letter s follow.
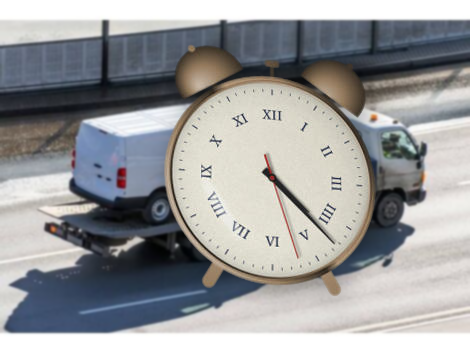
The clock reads 4h22m27s
